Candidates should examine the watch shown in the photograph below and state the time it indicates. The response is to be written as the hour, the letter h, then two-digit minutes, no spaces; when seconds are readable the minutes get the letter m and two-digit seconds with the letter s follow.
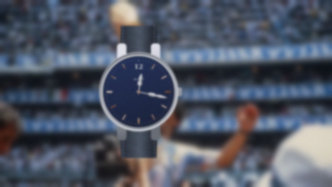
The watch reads 12h17
